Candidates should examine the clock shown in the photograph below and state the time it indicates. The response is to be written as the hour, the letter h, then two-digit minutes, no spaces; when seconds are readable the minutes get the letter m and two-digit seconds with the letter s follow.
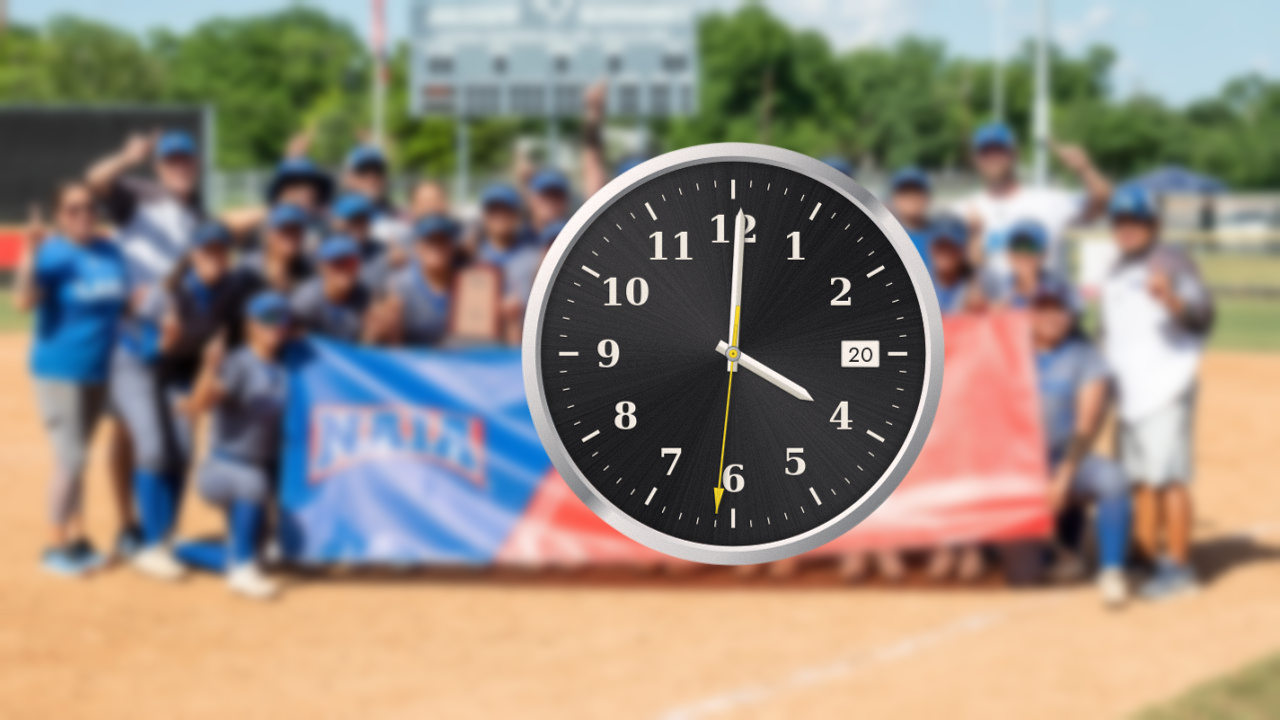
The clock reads 4h00m31s
